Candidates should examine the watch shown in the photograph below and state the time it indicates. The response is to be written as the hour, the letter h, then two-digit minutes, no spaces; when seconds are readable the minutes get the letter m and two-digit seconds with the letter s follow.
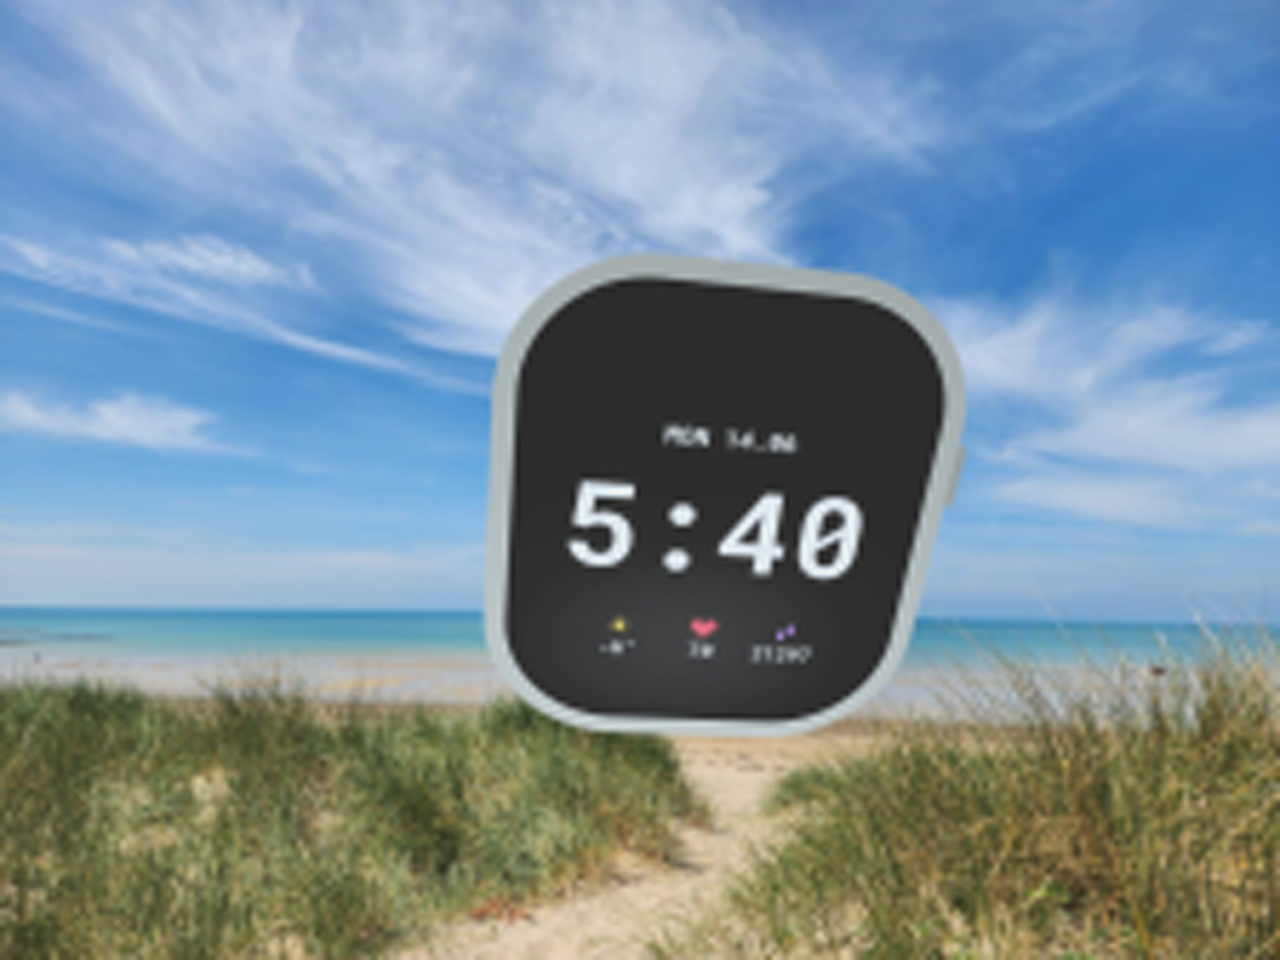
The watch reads 5h40
